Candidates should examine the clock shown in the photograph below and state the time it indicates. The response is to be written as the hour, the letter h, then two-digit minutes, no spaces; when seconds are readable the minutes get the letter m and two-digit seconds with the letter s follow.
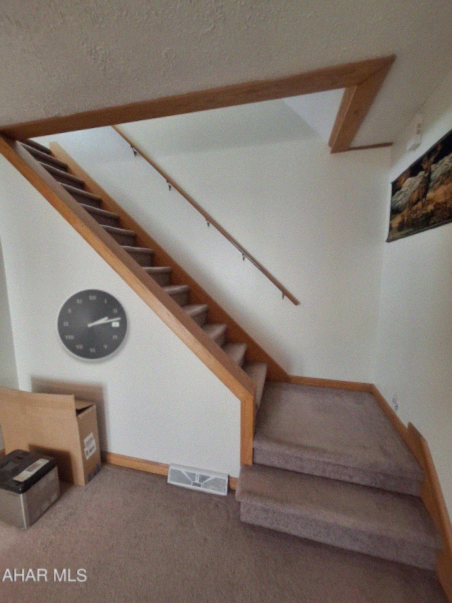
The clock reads 2h13
